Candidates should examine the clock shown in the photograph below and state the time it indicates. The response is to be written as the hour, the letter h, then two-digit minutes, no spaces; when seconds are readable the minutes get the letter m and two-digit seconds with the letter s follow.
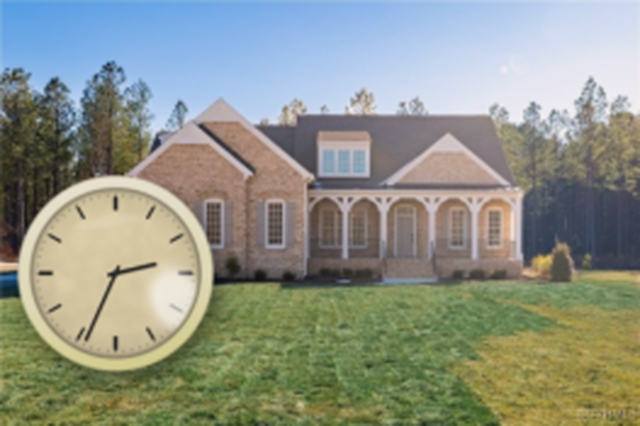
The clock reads 2h34
